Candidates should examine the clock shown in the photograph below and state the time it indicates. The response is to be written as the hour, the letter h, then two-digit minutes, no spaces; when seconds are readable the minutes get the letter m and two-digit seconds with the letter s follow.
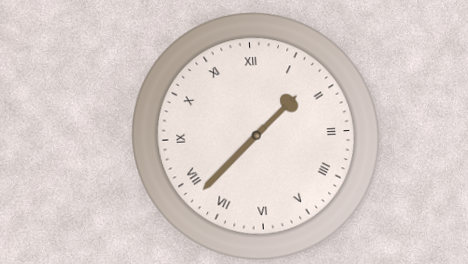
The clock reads 1h38
